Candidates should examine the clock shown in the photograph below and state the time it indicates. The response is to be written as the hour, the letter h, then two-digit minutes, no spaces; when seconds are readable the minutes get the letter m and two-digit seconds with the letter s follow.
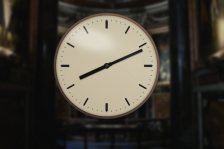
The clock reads 8h11
